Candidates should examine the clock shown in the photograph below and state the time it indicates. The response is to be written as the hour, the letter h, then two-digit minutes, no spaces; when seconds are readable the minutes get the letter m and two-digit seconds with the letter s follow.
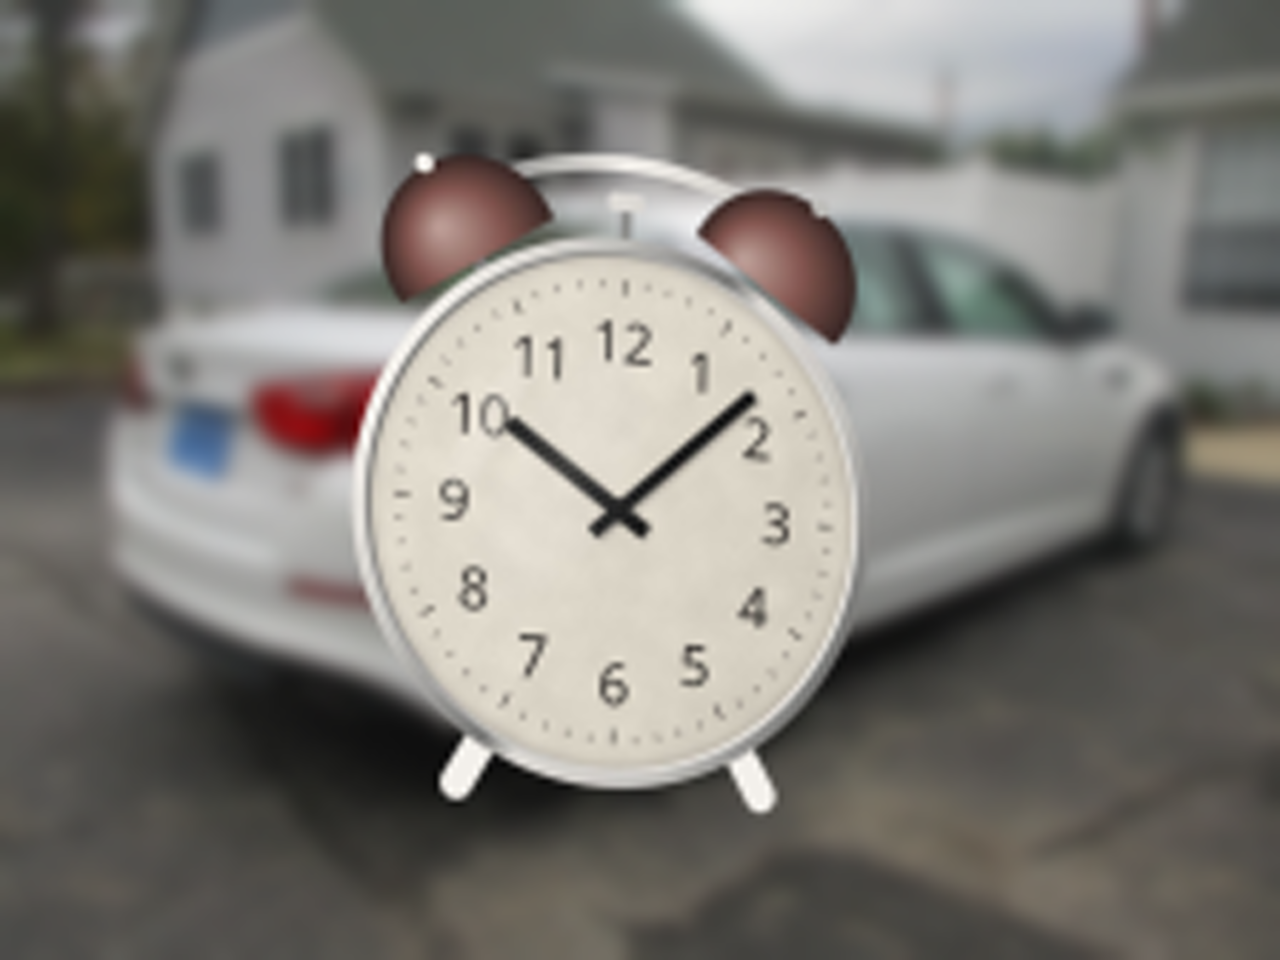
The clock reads 10h08
